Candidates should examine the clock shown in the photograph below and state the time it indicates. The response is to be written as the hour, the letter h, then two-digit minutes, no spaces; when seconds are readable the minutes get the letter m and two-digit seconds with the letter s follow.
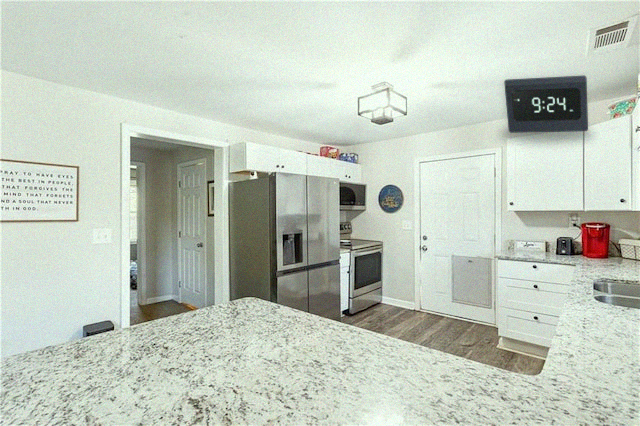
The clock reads 9h24
